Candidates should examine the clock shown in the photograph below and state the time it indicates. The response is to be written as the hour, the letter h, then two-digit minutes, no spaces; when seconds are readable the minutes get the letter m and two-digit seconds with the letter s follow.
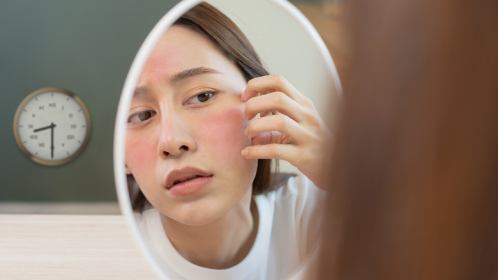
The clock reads 8h30
